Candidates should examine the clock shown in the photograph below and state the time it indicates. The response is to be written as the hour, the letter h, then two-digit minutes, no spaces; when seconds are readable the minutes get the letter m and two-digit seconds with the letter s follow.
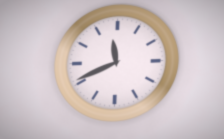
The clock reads 11h41
